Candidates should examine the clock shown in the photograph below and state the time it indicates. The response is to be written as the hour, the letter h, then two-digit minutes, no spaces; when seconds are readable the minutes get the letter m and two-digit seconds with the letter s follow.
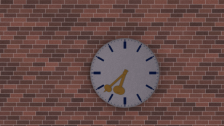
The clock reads 6h38
